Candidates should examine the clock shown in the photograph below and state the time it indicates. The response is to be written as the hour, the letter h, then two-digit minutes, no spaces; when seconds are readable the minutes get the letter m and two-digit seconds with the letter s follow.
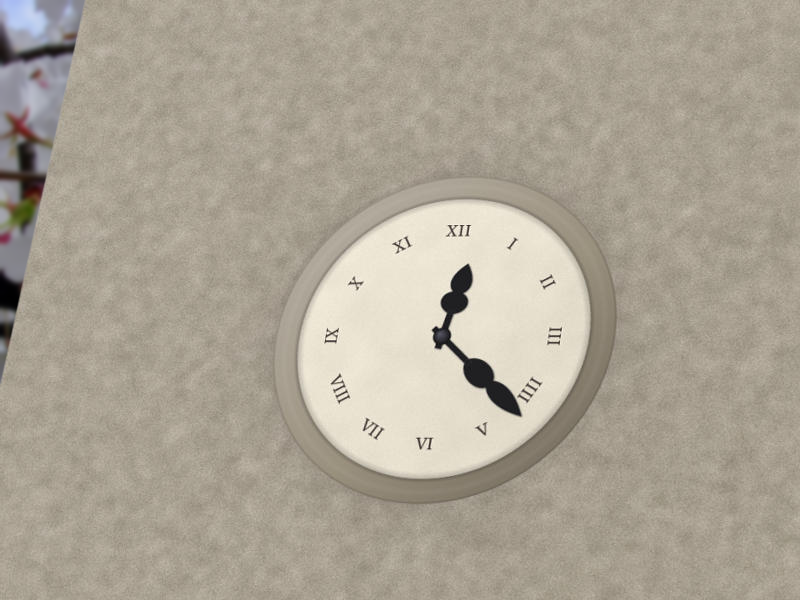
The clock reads 12h22
